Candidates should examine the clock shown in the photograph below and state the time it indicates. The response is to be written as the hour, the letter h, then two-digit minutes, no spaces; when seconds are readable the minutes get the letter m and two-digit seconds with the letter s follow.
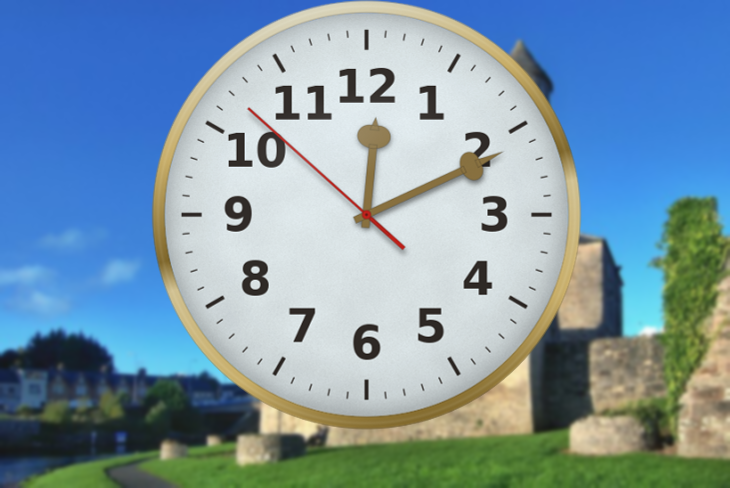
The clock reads 12h10m52s
